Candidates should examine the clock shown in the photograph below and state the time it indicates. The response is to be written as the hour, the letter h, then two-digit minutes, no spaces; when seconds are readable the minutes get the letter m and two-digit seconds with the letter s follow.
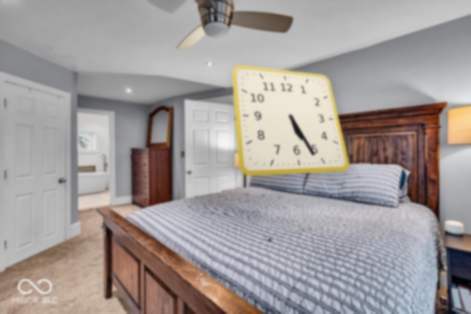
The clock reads 5h26
